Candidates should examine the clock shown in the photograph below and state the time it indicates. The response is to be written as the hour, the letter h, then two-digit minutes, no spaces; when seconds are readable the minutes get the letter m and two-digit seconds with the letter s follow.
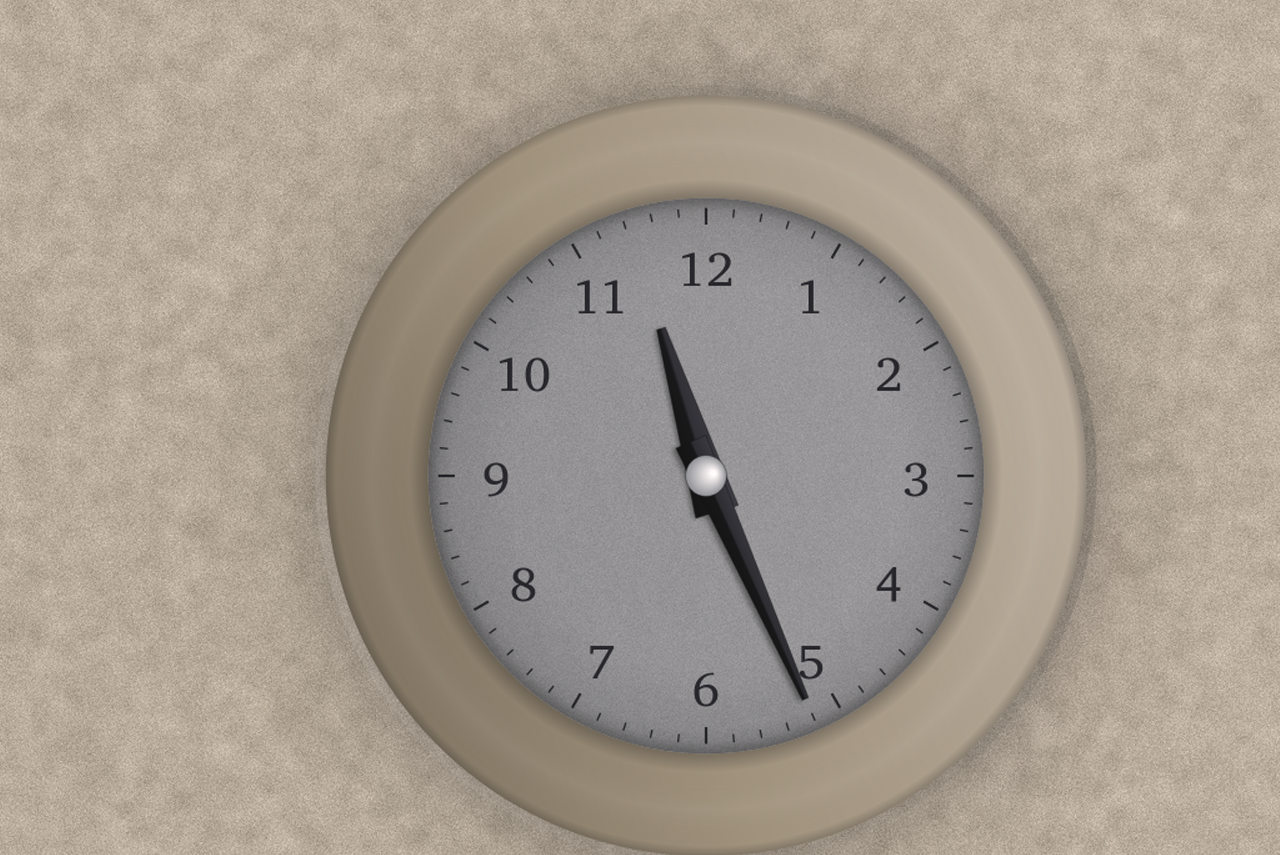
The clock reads 11h26
